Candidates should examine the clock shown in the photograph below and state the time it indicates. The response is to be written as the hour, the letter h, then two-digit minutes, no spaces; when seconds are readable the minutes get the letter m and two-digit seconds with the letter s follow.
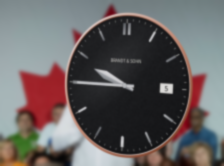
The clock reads 9h45
